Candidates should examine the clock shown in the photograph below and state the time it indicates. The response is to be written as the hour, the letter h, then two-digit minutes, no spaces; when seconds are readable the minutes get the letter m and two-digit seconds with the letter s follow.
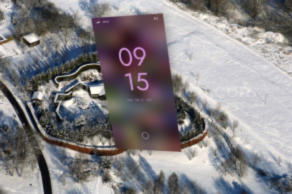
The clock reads 9h15
